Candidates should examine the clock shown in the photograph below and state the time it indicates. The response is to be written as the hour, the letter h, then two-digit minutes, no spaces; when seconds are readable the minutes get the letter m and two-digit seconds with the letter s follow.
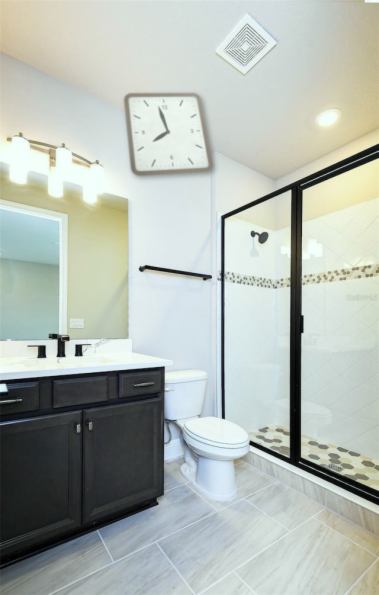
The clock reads 7h58
